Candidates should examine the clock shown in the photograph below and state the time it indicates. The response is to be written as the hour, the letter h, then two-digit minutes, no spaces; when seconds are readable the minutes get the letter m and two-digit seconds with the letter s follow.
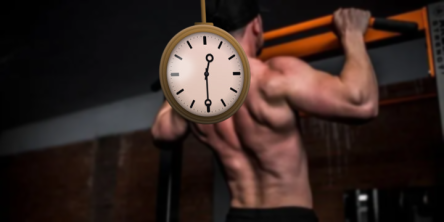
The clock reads 12h30
